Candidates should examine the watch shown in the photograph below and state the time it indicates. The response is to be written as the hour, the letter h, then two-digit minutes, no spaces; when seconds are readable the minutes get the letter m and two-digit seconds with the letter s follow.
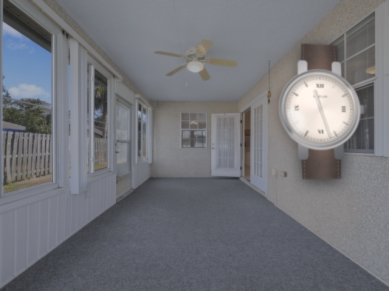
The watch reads 11h27
